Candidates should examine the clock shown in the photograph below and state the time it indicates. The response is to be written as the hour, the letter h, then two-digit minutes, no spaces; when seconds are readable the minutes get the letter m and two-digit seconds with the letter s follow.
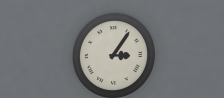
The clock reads 3h06
